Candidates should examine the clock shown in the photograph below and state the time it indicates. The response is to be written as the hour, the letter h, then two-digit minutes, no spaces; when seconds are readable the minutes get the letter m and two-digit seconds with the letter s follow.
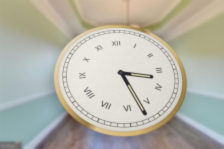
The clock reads 3h27
